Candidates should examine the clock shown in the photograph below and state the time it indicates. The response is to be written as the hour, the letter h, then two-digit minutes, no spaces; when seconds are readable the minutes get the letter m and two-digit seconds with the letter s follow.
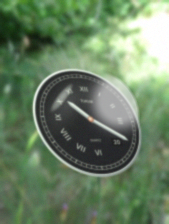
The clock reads 10h20
